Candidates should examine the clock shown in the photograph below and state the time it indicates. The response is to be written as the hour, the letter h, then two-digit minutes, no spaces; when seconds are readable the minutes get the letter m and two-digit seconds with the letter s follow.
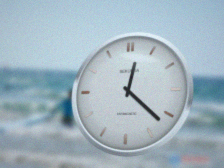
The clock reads 12h22
